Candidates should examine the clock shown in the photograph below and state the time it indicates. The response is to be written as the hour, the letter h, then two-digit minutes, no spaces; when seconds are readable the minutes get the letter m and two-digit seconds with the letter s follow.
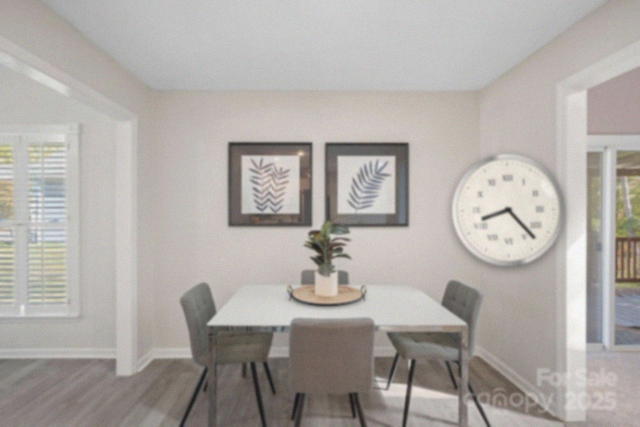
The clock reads 8h23
